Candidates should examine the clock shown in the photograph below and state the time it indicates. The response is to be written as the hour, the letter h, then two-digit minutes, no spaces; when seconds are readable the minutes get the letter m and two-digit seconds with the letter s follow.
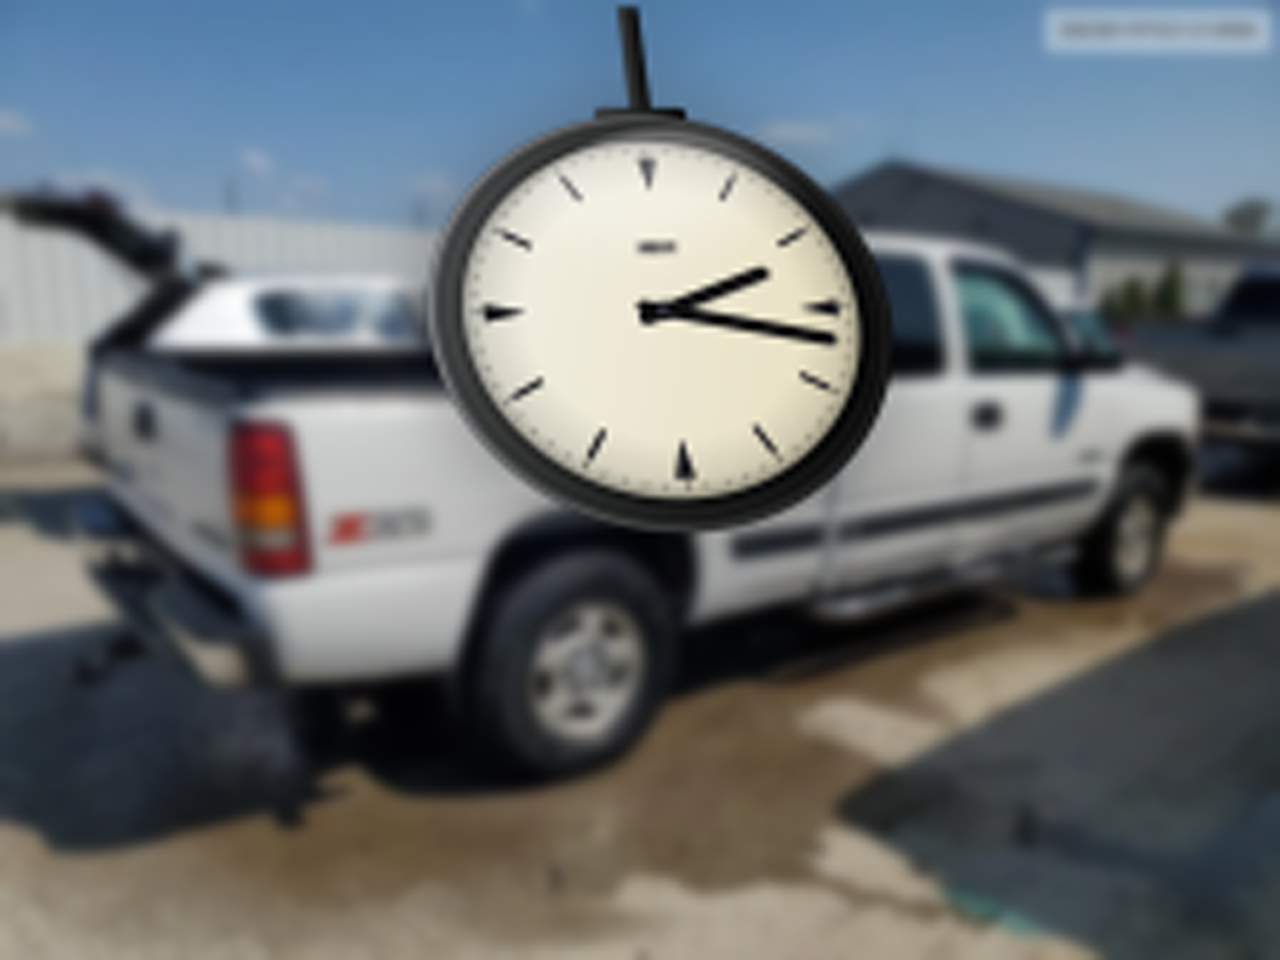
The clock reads 2h17
